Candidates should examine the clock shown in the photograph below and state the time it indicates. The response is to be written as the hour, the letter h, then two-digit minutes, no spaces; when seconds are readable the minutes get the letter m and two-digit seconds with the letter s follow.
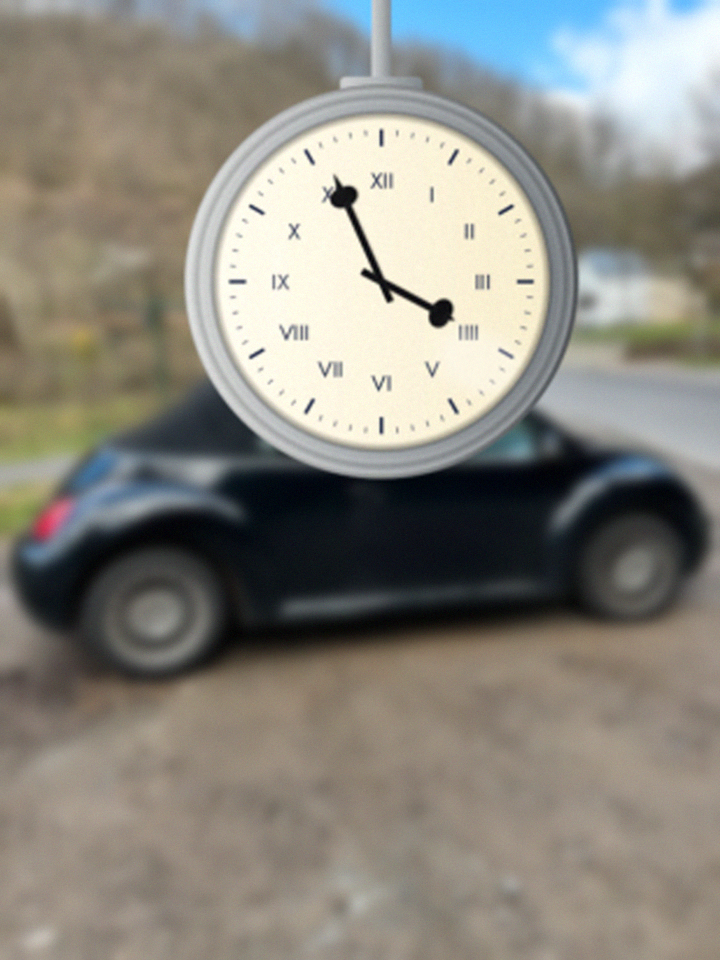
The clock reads 3h56
